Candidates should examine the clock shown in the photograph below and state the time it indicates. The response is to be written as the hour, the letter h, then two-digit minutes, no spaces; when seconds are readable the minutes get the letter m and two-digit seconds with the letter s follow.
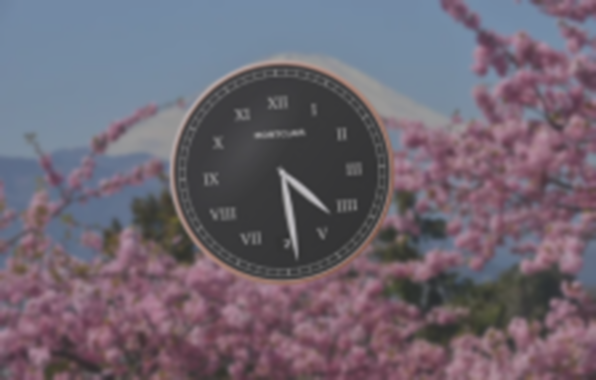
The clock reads 4h29
